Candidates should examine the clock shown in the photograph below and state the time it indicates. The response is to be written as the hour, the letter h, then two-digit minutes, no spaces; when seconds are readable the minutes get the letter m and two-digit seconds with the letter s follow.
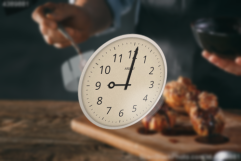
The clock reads 9h01
